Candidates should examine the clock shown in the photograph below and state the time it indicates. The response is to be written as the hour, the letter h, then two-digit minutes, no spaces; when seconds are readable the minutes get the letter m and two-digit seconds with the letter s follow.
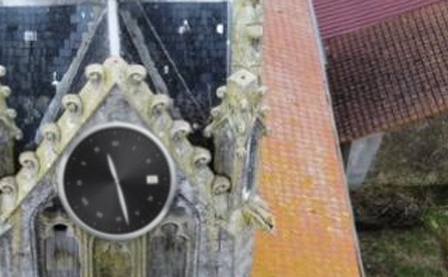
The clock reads 11h28
